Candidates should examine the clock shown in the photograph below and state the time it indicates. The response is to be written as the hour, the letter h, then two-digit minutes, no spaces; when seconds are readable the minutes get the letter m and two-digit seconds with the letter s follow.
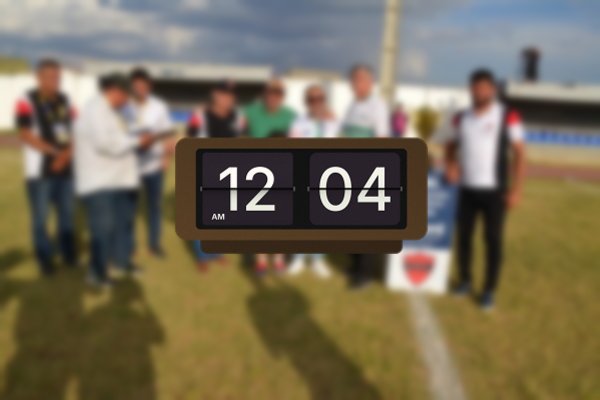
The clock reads 12h04
